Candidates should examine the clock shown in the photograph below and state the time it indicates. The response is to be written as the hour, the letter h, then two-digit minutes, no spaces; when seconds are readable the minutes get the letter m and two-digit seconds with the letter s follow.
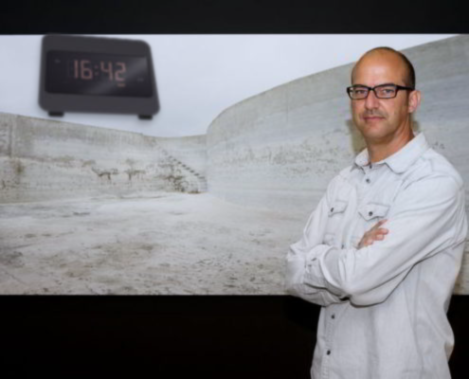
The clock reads 16h42
